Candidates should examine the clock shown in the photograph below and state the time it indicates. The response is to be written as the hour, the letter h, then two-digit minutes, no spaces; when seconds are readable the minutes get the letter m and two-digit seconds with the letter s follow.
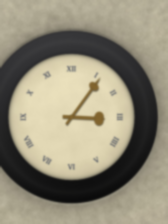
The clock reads 3h06
